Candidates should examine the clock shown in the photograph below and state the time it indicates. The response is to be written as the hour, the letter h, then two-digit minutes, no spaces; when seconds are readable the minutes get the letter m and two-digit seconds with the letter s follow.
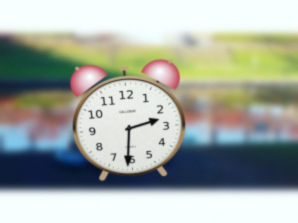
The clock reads 2h31
